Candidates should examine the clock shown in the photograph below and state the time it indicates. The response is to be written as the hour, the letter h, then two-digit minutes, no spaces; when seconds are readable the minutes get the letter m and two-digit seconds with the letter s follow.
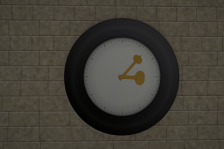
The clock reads 3h07
